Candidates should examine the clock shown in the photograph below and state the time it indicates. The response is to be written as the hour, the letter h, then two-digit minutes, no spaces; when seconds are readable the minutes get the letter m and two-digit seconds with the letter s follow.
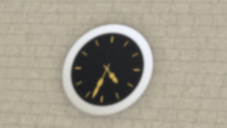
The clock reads 4h33
